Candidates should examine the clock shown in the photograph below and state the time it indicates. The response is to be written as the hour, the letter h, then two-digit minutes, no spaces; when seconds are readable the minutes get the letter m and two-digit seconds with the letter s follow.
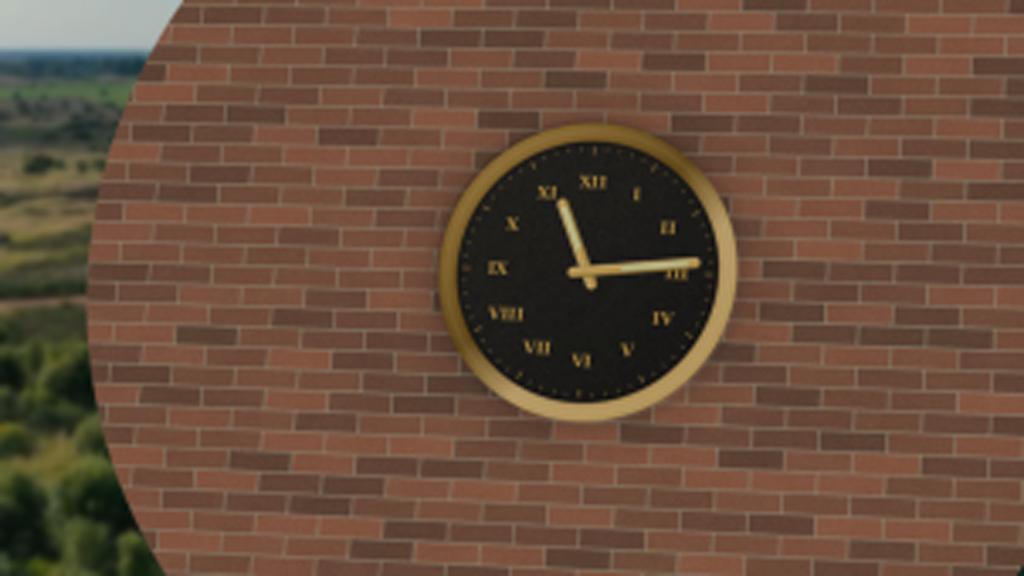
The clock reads 11h14
